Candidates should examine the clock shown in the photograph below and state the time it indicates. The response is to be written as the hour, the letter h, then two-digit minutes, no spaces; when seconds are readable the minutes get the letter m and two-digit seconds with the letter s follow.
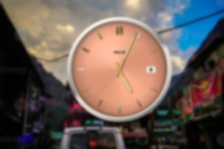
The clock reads 5h04
